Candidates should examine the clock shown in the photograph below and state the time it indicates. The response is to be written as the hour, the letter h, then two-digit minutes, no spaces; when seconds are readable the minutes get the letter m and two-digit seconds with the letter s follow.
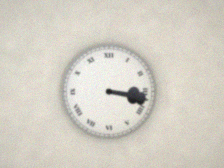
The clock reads 3h17
